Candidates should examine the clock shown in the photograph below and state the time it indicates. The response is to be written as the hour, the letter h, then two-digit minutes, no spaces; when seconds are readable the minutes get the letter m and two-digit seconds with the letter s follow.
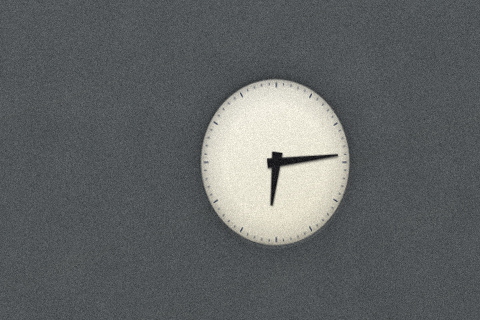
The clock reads 6h14
